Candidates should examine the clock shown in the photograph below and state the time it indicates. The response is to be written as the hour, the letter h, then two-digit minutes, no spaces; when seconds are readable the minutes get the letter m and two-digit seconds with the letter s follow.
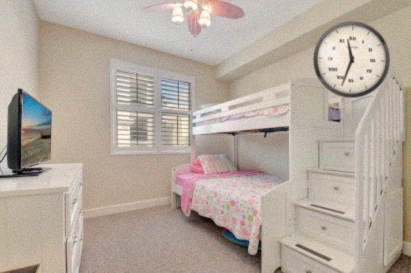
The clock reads 11h33
